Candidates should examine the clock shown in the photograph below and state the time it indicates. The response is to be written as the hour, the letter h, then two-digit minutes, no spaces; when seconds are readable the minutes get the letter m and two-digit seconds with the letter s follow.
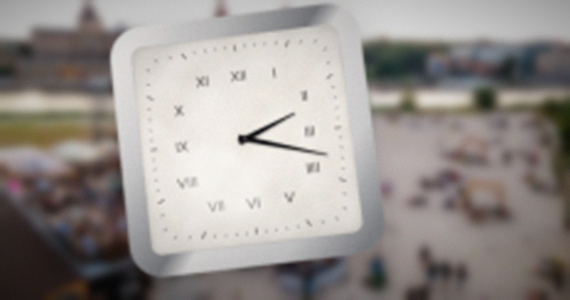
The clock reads 2h18
